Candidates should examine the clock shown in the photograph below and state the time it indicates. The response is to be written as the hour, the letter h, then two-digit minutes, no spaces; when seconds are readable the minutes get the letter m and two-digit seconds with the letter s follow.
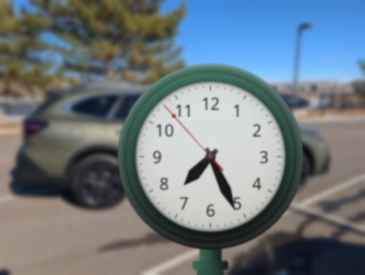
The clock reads 7h25m53s
